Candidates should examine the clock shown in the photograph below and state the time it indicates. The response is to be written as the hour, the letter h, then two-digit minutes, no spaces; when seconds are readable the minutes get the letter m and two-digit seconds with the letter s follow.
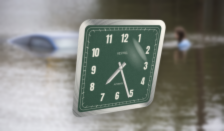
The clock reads 7h26
